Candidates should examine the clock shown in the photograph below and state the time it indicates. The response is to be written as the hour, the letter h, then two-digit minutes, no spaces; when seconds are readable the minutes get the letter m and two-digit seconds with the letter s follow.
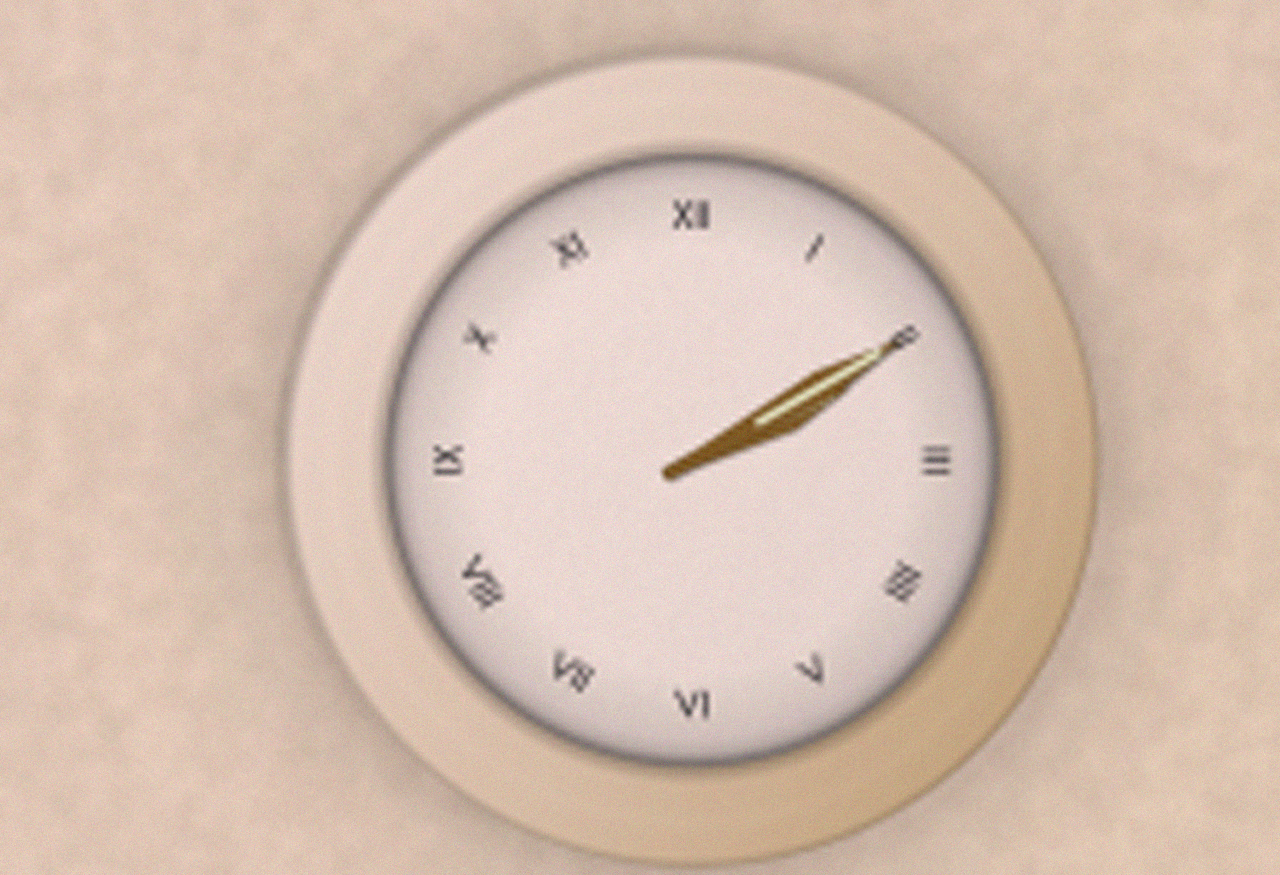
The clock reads 2h10
